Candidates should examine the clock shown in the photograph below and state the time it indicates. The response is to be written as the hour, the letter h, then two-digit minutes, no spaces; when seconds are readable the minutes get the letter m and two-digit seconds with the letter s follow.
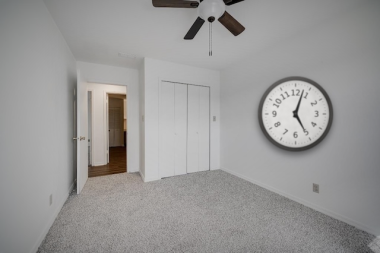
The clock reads 5h03
